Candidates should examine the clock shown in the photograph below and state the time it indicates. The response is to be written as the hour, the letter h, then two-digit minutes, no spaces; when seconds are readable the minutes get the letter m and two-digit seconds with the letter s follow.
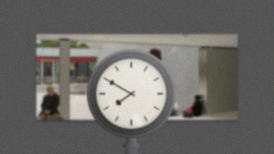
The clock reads 7h50
